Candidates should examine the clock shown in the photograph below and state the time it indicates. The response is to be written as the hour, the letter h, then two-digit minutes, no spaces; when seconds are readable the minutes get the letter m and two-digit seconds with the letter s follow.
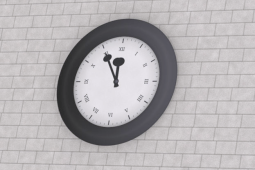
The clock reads 11h55
